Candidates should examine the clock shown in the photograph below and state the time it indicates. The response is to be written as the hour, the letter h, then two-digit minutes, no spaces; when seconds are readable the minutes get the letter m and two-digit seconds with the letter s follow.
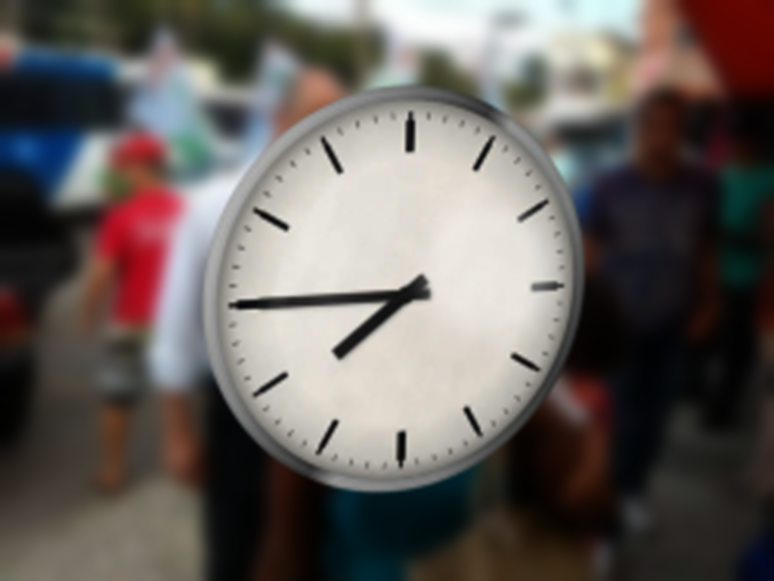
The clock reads 7h45
